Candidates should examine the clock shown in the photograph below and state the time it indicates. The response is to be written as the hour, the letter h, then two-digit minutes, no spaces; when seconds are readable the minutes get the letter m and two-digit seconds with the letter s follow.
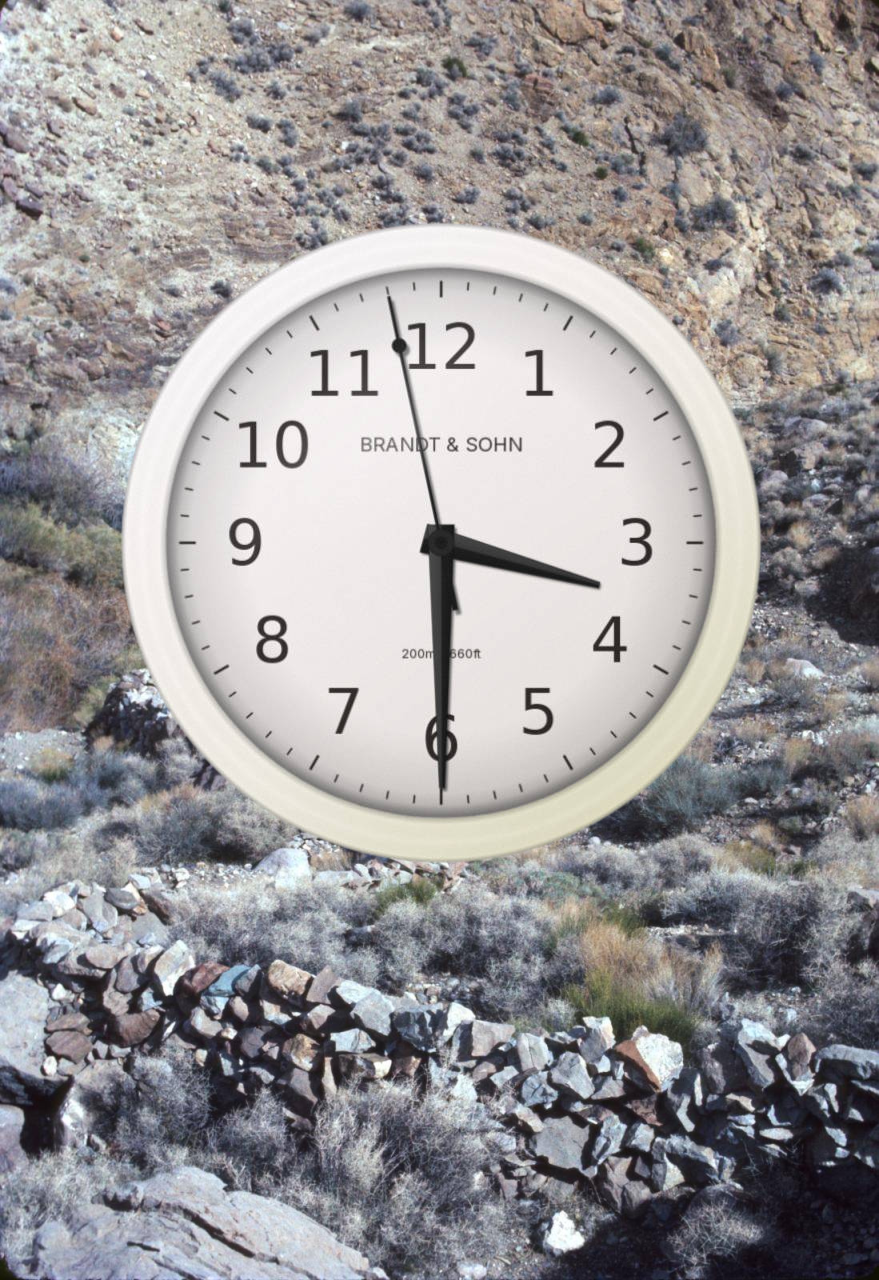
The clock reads 3h29m58s
